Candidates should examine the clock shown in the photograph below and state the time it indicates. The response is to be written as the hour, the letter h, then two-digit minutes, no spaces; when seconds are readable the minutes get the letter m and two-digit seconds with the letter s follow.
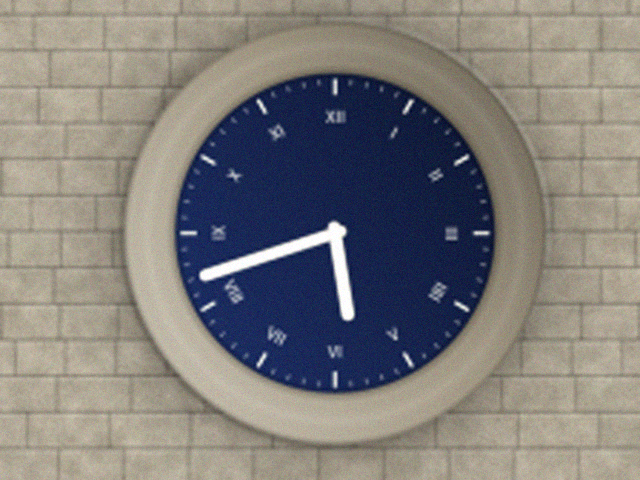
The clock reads 5h42
